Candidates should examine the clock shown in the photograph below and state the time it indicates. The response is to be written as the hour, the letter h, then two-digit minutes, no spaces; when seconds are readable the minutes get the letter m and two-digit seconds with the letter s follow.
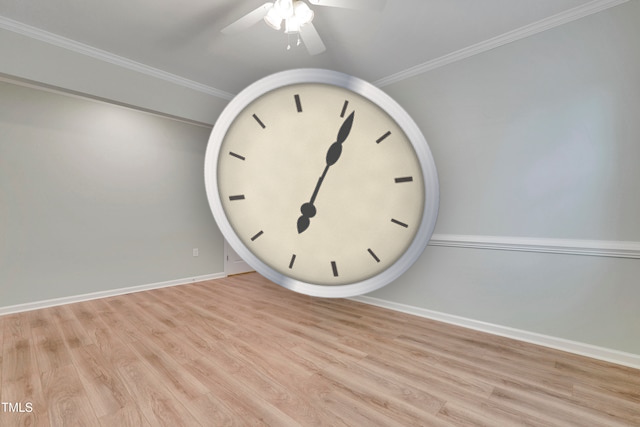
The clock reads 7h06
